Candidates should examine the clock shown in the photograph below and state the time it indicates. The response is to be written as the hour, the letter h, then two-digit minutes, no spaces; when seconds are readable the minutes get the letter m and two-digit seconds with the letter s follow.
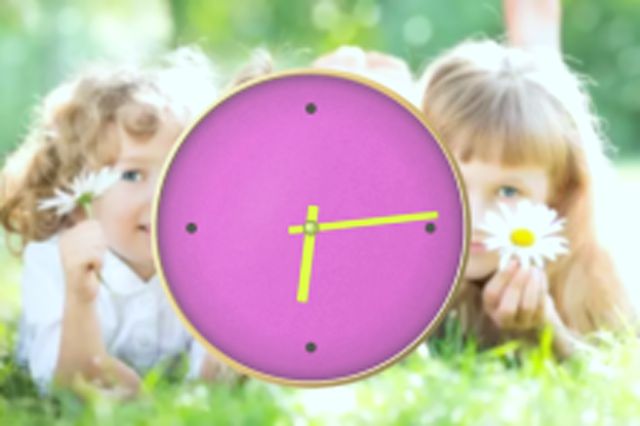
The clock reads 6h14
